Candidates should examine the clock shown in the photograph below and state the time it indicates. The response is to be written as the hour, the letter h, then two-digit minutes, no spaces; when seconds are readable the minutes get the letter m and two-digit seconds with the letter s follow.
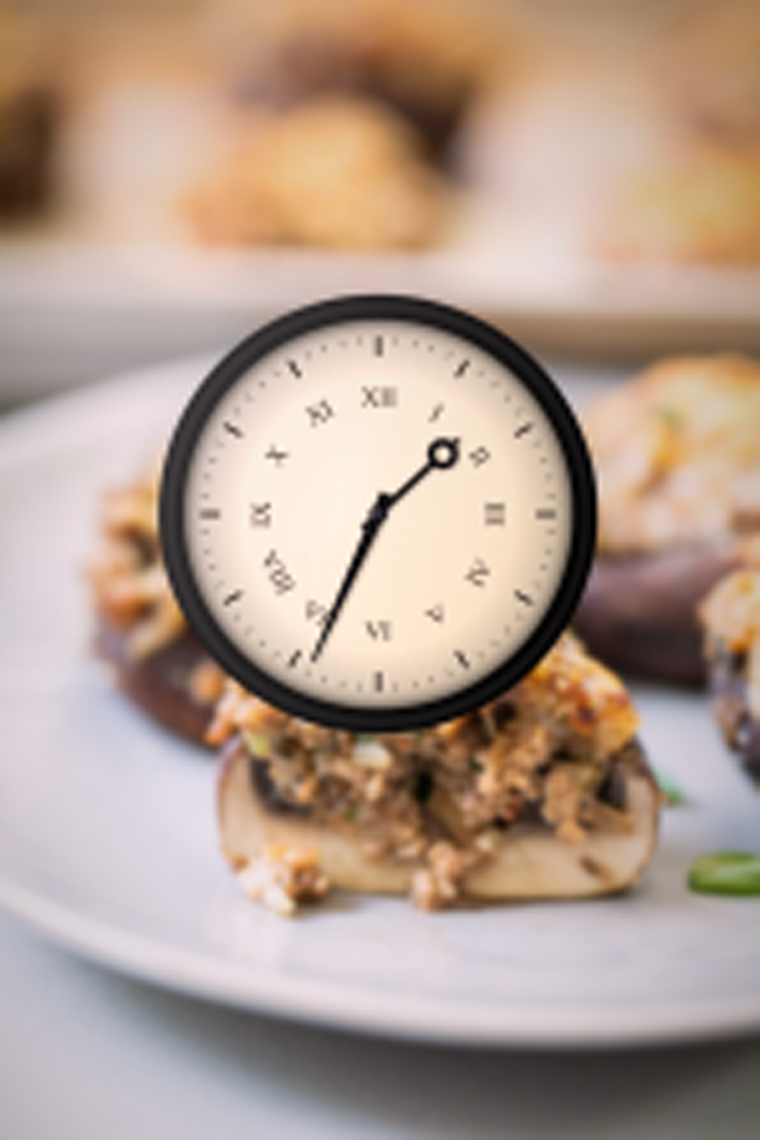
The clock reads 1h34
